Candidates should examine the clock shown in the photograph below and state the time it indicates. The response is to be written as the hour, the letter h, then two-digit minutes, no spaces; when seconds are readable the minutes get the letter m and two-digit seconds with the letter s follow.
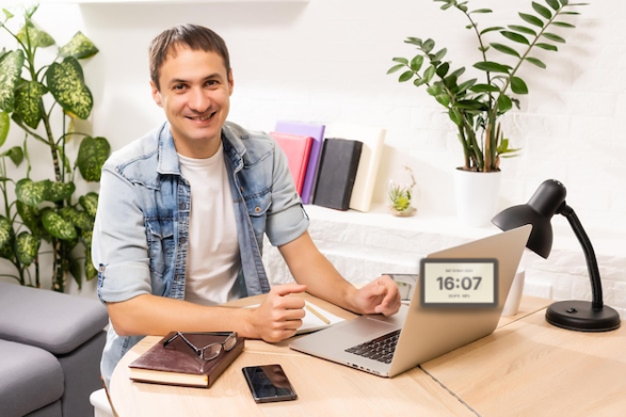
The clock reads 16h07
